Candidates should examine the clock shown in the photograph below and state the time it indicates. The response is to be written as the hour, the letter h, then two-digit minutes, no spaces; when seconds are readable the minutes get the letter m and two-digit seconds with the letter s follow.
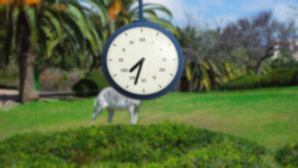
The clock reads 7h33
